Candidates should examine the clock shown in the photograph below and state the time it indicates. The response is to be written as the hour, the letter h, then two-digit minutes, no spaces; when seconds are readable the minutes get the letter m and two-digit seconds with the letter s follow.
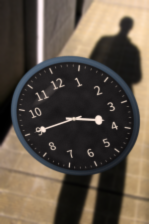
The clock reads 3h45
